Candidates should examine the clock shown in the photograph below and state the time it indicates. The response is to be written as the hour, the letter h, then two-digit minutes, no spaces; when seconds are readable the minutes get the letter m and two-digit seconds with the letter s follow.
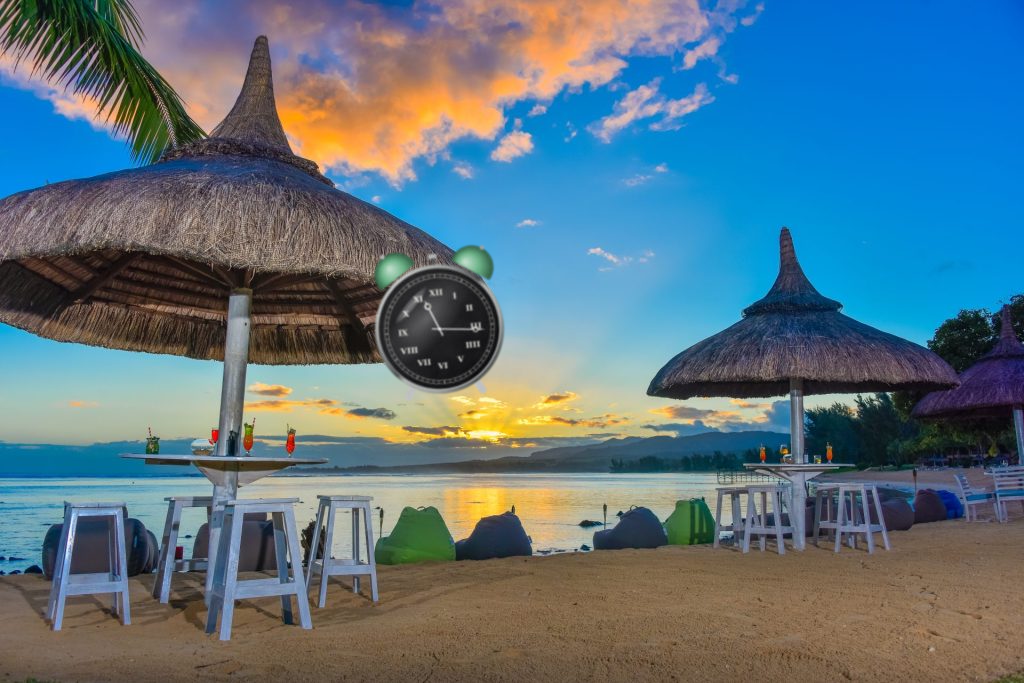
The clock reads 11h16
